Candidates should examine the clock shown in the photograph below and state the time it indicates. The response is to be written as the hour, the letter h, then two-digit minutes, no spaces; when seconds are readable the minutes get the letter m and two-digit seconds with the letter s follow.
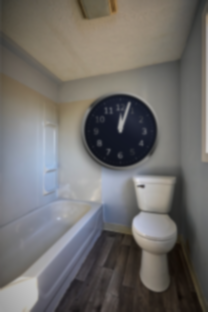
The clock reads 12h03
